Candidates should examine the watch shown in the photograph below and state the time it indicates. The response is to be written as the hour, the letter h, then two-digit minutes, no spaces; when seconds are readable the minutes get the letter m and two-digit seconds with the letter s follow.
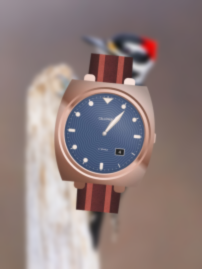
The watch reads 1h06
